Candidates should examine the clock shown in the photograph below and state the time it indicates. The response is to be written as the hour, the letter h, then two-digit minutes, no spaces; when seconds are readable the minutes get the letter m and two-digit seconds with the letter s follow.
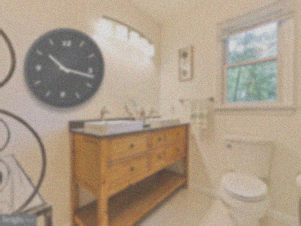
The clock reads 10h17
